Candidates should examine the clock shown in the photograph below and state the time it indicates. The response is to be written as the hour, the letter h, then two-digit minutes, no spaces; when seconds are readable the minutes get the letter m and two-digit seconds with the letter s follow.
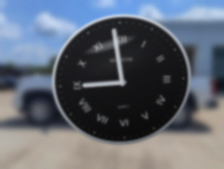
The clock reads 8h59
